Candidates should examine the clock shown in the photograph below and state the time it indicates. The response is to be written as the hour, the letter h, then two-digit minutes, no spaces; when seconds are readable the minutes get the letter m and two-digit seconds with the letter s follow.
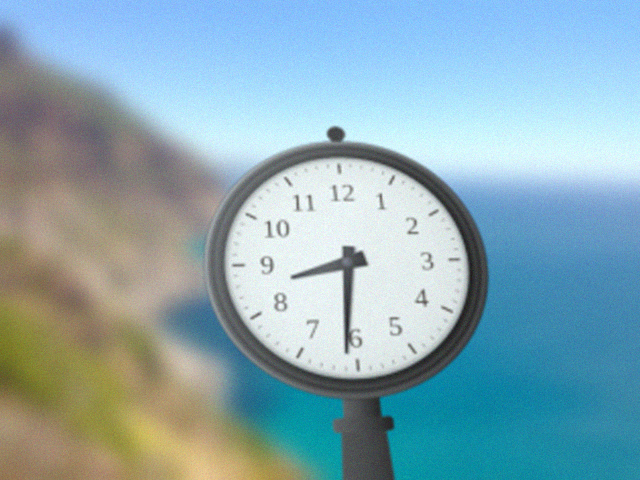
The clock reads 8h31
